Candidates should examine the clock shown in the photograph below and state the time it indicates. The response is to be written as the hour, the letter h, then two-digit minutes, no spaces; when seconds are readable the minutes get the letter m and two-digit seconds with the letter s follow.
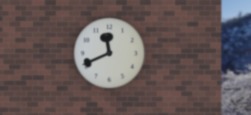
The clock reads 11h41
